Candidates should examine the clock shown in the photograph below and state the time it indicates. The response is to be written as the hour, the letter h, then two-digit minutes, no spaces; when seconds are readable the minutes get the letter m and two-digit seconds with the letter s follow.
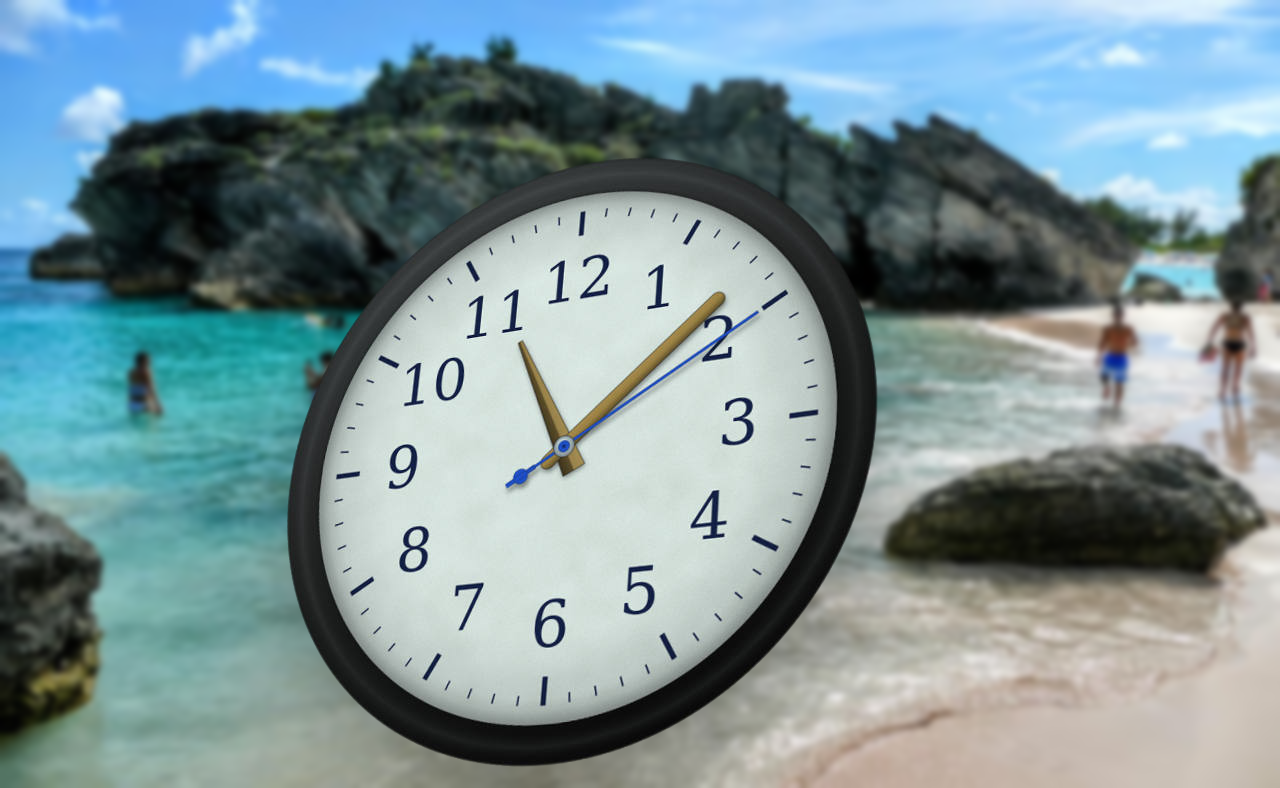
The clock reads 11h08m10s
